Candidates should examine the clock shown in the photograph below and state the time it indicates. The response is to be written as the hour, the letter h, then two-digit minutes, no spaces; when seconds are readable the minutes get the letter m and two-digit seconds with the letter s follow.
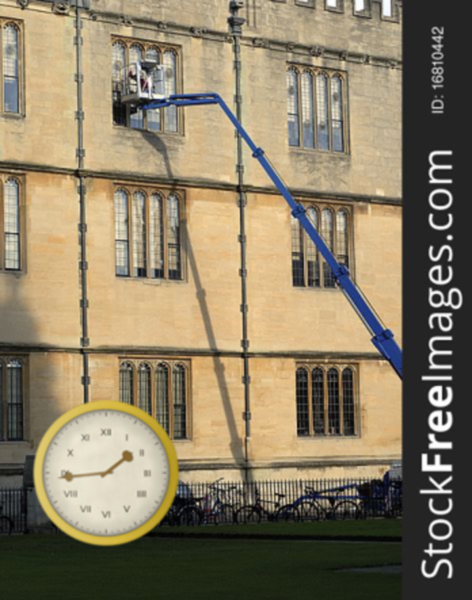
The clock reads 1h44
